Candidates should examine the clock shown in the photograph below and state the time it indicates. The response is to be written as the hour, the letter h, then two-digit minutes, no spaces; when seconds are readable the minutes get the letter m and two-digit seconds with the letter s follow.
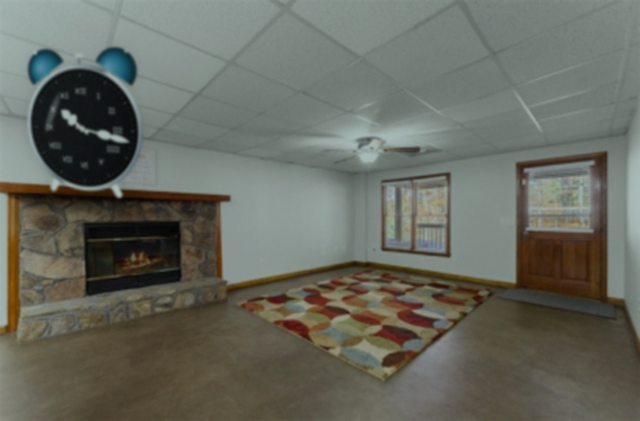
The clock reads 10h17
